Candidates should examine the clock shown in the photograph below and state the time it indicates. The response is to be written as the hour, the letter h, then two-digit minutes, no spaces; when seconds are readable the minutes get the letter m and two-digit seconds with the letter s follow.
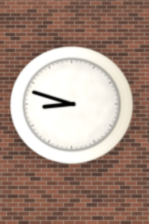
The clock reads 8h48
